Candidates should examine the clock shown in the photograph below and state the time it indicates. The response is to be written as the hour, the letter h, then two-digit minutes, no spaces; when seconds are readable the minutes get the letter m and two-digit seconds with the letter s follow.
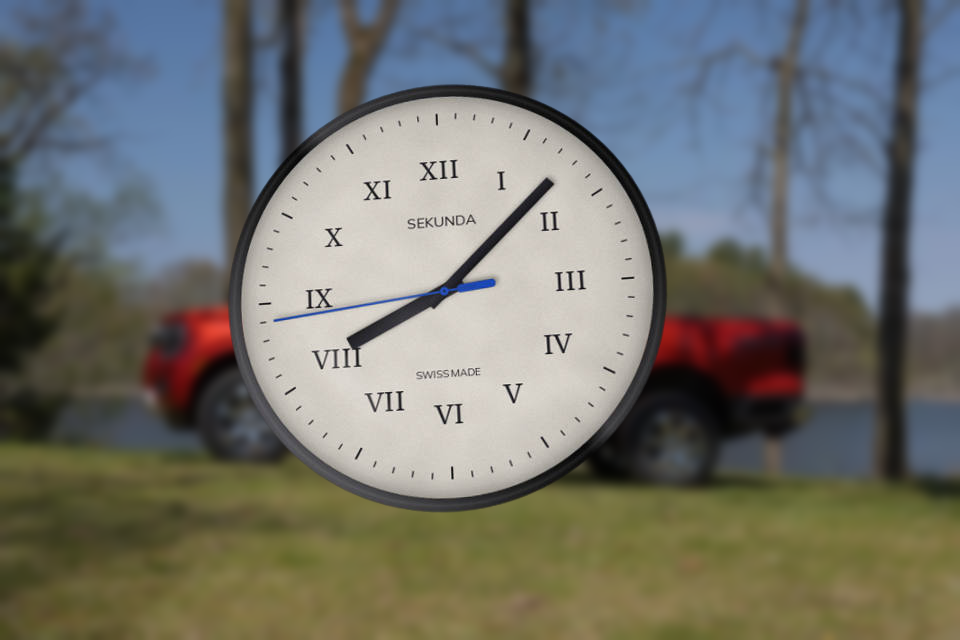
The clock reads 8h07m44s
